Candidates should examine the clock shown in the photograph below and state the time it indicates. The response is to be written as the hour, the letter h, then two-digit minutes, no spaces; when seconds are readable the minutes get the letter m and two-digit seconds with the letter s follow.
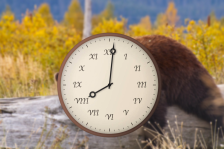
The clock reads 8h01
